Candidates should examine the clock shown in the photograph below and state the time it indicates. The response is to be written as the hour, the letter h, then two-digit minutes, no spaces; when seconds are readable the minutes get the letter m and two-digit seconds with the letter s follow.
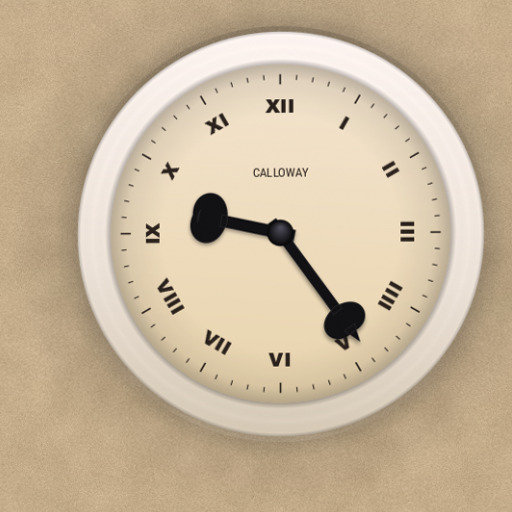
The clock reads 9h24
